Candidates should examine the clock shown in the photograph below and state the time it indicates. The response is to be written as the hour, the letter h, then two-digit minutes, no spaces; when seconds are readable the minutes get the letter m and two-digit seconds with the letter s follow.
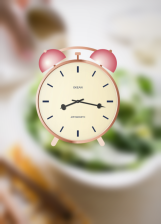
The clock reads 8h17
